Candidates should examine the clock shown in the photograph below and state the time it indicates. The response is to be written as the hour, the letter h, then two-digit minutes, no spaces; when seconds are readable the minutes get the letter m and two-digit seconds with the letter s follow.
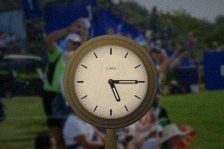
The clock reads 5h15
